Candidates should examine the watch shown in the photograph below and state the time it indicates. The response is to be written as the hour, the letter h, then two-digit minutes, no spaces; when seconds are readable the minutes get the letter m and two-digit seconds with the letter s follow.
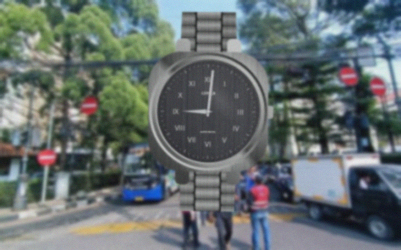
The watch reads 9h01
